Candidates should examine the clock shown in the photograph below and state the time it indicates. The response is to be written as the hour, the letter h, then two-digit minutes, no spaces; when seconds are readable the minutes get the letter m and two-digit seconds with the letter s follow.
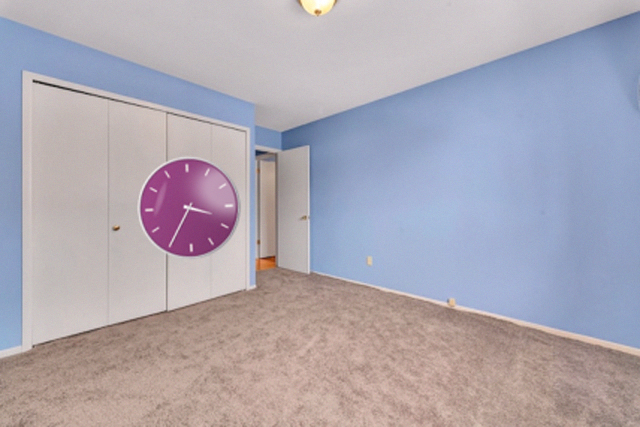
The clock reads 3h35
